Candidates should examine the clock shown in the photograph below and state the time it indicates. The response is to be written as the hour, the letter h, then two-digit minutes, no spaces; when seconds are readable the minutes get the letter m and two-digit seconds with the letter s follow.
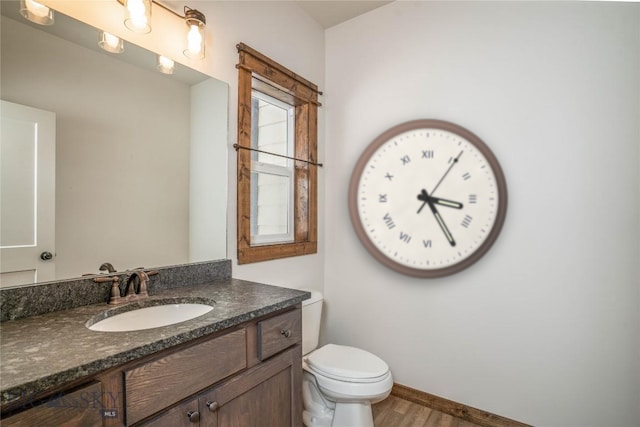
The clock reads 3h25m06s
